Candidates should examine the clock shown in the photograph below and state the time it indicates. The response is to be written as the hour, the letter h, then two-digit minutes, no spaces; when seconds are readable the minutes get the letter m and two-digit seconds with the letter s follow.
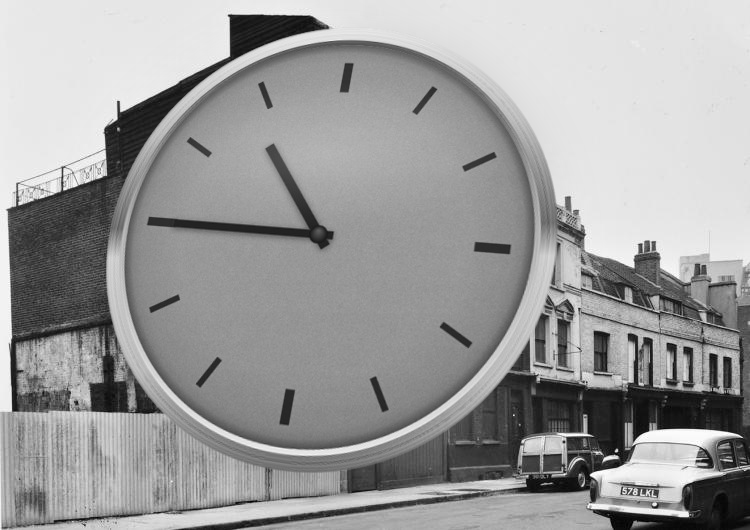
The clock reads 10h45
